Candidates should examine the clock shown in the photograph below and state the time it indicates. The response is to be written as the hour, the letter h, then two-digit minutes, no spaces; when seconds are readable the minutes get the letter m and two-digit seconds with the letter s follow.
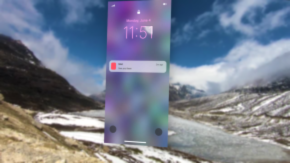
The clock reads 11h51
